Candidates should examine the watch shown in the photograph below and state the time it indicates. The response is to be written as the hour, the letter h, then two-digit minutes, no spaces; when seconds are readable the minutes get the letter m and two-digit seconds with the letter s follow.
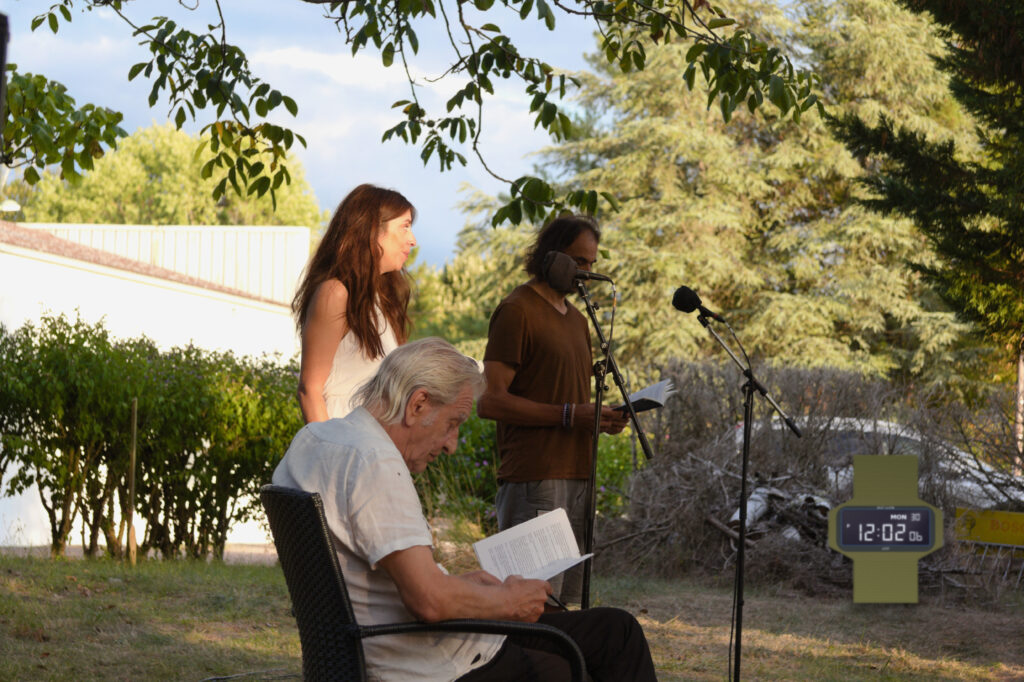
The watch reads 12h02
